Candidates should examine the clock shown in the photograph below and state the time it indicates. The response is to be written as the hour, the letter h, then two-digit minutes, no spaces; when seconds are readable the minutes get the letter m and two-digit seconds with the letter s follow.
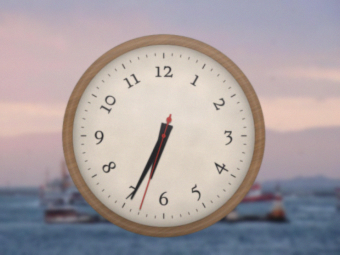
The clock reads 6h34m33s
